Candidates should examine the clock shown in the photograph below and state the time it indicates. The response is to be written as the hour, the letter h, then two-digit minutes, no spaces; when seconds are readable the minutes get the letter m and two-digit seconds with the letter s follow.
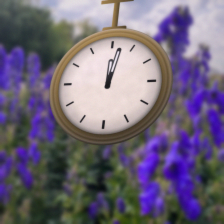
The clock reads 12h02
